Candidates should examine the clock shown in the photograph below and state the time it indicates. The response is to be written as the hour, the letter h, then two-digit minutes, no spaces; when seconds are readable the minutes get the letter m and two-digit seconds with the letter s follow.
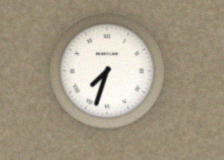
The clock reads 7h33
